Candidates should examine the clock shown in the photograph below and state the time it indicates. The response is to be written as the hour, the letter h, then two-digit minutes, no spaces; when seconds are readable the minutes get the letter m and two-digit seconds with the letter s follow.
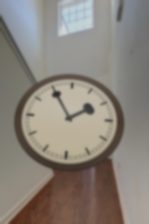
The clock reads 1h55
